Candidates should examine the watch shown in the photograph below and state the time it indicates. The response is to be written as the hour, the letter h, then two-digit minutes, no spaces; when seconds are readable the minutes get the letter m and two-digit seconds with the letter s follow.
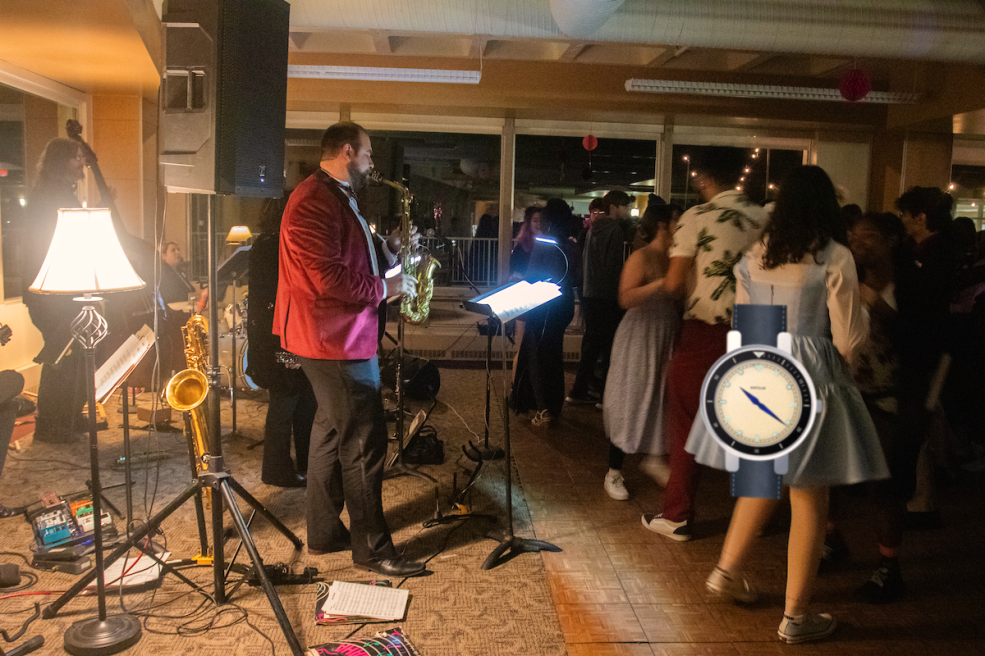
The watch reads 10h21
